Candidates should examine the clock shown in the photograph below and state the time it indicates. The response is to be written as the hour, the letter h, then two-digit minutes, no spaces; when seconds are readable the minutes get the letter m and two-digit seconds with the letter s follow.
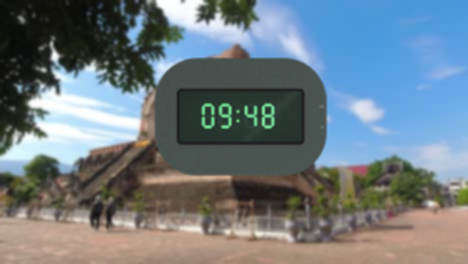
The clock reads 9h48
